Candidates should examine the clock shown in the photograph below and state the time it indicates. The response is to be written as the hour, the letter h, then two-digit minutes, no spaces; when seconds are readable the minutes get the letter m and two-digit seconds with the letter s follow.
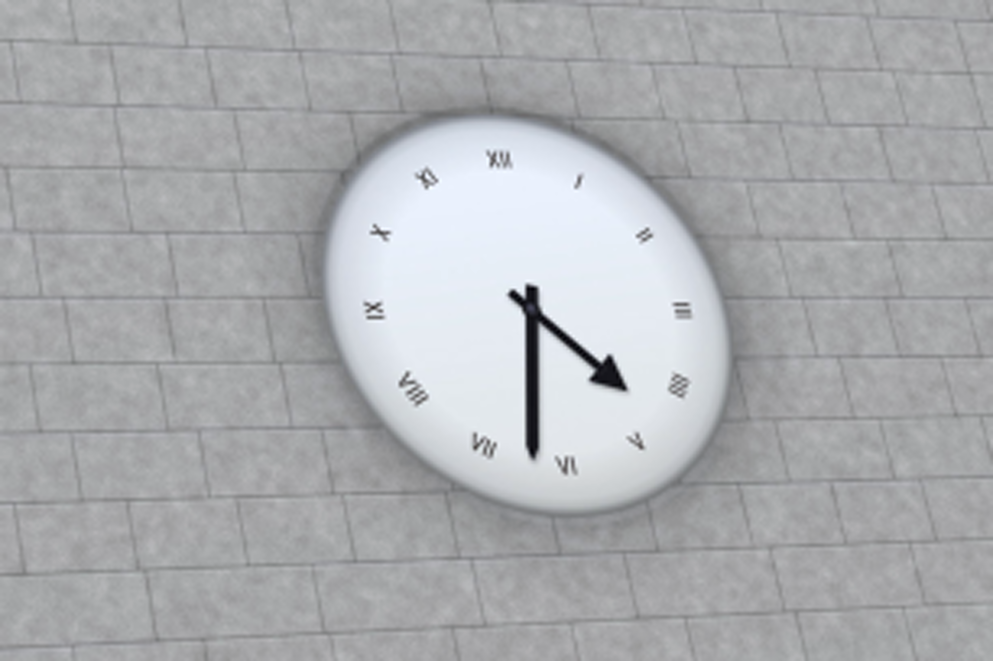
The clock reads 4h32
